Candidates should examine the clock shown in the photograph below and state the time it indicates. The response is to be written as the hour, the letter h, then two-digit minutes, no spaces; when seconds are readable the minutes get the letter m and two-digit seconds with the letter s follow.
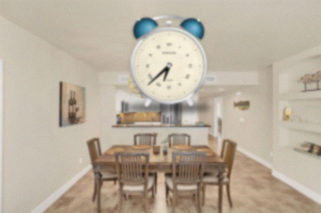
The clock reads 6h38
